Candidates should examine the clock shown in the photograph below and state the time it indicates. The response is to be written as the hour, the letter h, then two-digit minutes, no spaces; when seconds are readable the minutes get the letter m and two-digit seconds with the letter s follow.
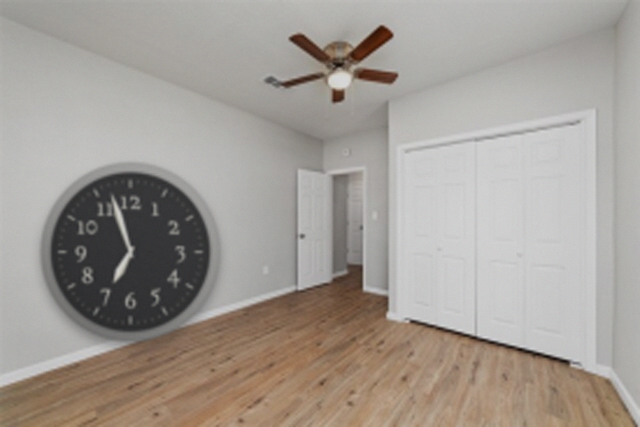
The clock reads 6h57
